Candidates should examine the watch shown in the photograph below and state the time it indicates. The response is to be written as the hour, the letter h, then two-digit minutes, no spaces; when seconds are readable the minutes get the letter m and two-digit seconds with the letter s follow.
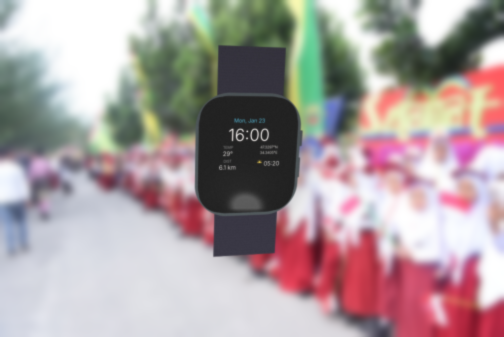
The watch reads 16h00
